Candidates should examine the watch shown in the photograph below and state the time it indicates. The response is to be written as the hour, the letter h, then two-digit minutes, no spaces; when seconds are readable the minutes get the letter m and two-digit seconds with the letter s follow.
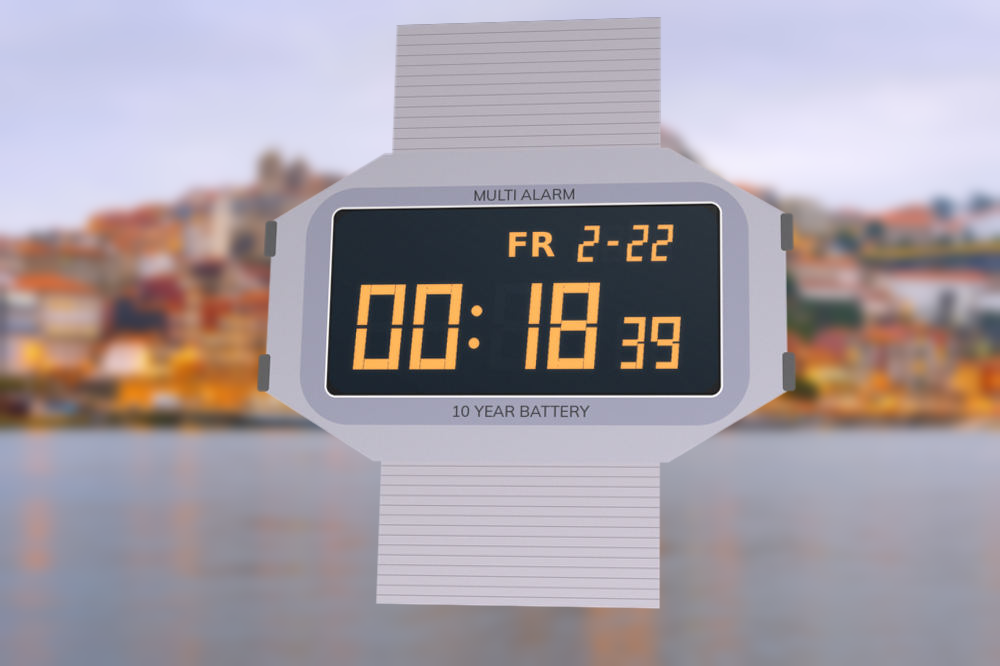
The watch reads 0h18m39s
